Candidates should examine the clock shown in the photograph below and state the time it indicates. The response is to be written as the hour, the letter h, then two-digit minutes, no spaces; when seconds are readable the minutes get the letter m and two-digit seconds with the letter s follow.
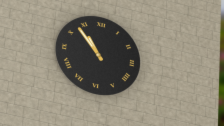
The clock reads 10h53
